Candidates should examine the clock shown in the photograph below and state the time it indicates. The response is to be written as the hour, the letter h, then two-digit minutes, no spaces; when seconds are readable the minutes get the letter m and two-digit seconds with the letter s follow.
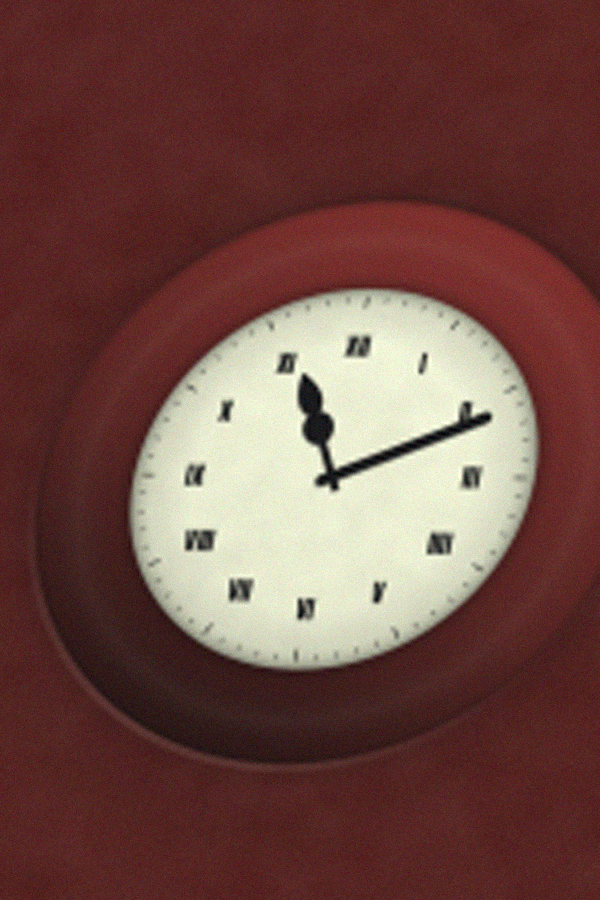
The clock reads 11h11
